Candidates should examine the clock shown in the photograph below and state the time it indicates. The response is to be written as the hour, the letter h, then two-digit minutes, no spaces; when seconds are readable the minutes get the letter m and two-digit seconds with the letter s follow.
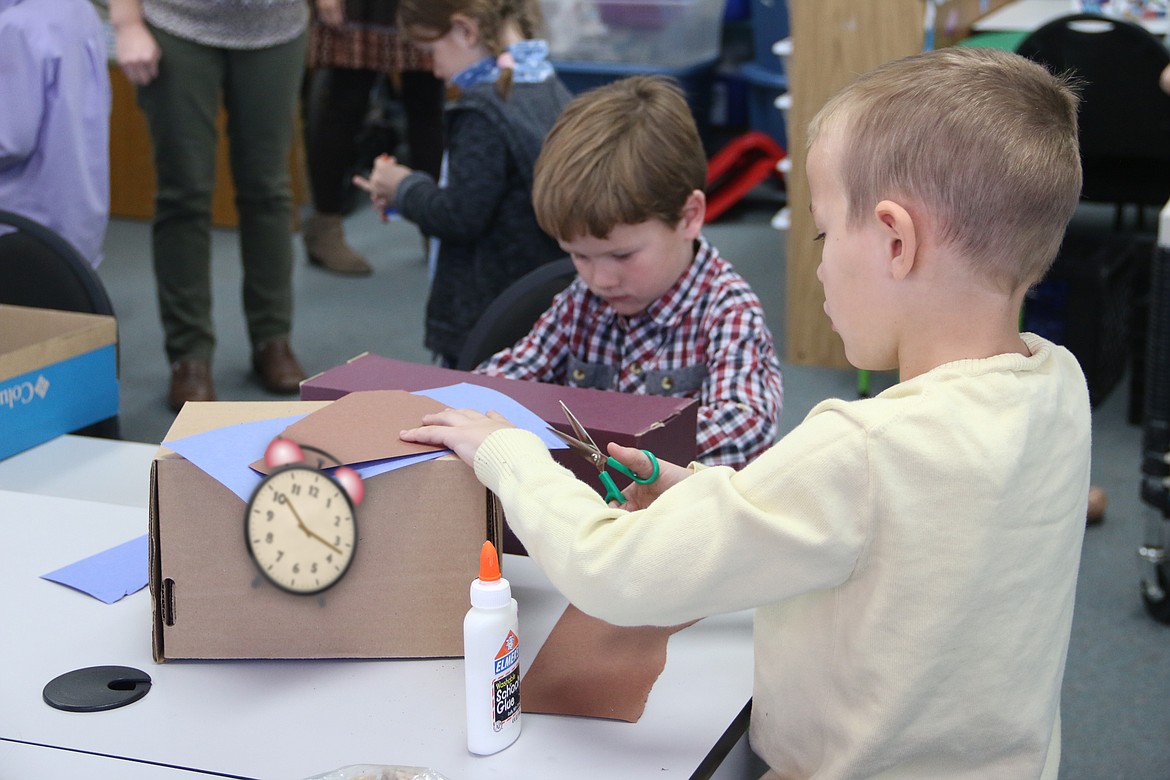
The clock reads 10h17
